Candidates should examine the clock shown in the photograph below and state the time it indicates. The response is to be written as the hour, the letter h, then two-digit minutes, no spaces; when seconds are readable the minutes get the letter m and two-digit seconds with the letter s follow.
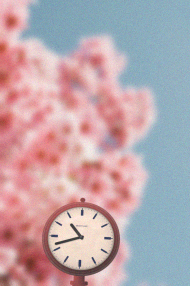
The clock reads 10h42
